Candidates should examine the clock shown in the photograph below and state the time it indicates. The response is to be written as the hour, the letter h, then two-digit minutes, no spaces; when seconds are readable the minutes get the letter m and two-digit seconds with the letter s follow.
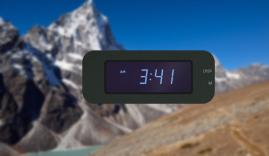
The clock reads 3h41
